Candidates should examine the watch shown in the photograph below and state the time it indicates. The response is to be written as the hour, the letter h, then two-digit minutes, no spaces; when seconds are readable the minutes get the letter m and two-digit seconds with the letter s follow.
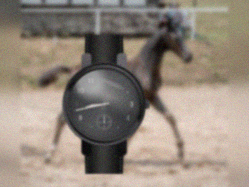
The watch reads 8h43
